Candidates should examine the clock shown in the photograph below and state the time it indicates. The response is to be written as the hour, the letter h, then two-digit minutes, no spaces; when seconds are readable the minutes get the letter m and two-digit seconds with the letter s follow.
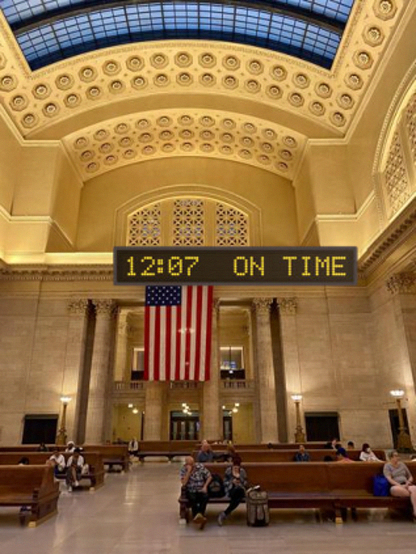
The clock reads 12h07
